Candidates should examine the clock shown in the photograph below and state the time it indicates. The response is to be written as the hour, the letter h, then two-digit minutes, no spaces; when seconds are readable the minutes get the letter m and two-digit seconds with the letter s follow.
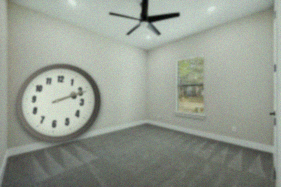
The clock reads 2h11
